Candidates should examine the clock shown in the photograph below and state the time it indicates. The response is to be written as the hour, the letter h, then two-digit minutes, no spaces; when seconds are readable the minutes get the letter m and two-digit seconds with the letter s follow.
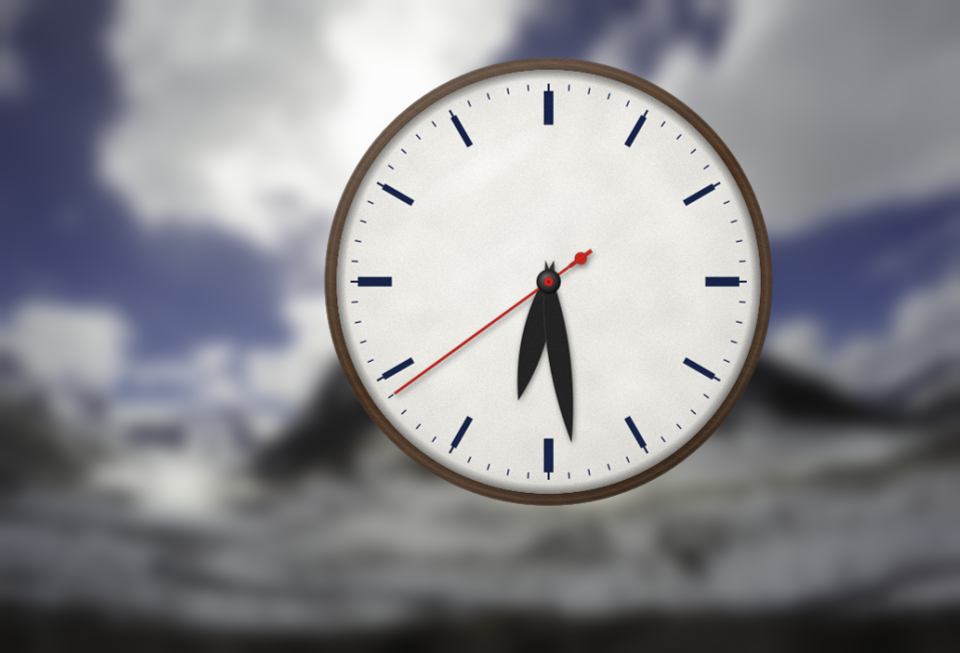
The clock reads 6h28m39s
